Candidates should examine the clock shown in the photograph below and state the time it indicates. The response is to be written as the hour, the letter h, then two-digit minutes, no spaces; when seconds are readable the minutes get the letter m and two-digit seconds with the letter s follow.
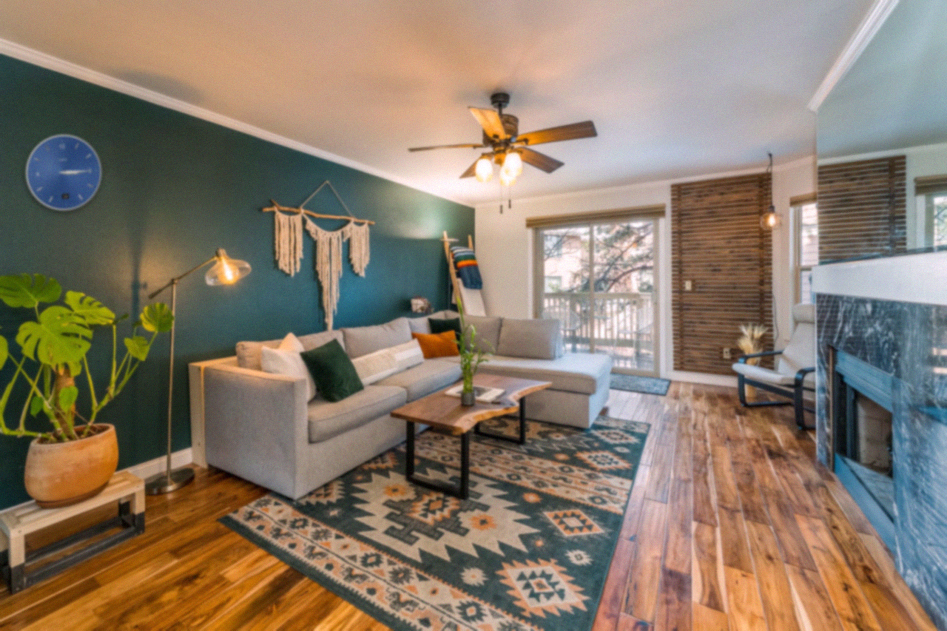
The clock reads 3h15
